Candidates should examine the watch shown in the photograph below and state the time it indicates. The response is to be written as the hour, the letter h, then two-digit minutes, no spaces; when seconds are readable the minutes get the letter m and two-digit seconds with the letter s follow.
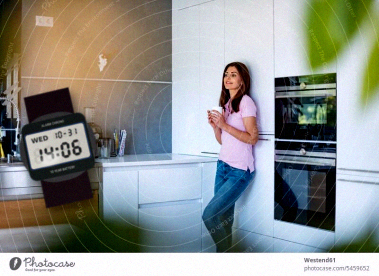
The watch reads 14h06
